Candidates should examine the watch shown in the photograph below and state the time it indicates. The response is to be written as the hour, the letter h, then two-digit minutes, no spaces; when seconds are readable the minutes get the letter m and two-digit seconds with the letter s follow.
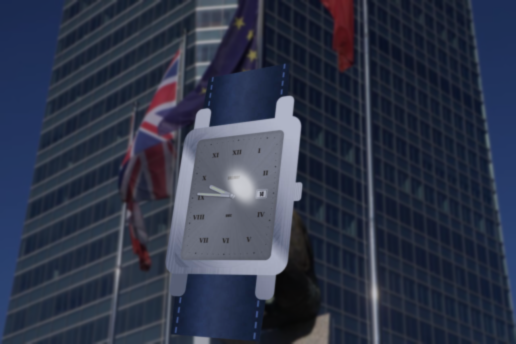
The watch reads 9h46
